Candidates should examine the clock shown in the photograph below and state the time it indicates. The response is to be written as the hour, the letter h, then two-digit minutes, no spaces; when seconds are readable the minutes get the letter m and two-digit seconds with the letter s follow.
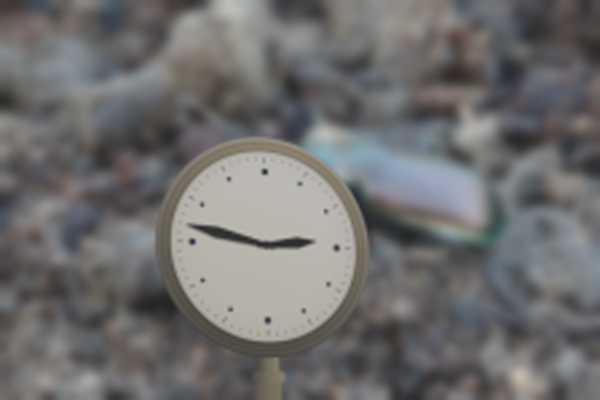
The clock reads 2h47
